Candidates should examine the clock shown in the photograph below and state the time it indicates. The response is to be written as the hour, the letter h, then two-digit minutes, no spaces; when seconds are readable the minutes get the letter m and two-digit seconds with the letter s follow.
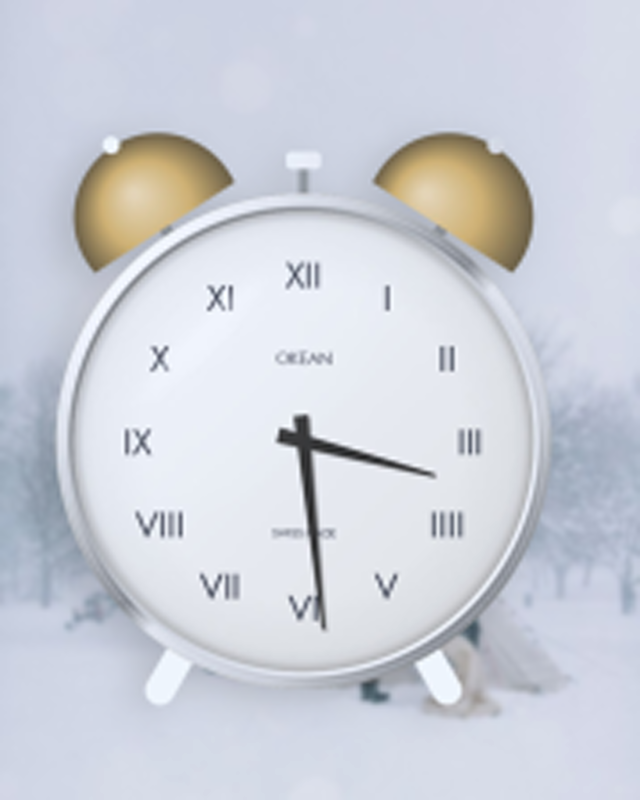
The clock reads 3h29
